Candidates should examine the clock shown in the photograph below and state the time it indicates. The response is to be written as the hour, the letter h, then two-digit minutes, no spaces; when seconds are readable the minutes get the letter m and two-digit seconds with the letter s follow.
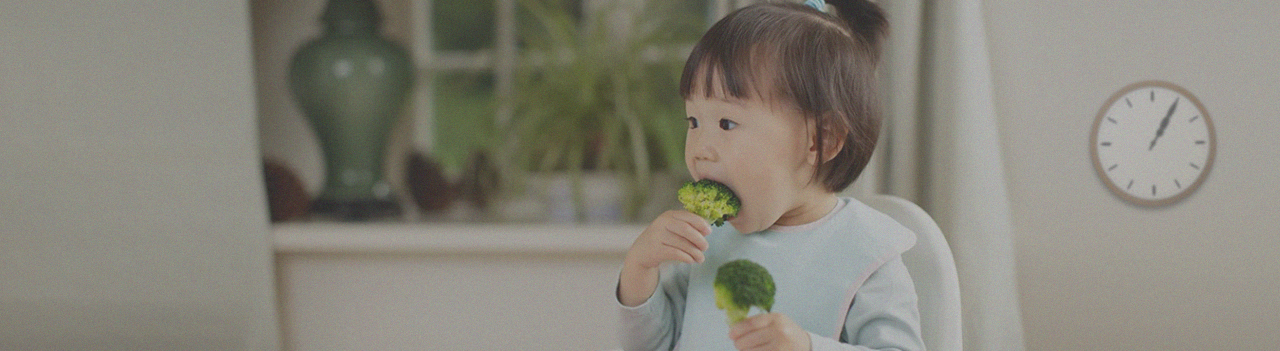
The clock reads 1h05
